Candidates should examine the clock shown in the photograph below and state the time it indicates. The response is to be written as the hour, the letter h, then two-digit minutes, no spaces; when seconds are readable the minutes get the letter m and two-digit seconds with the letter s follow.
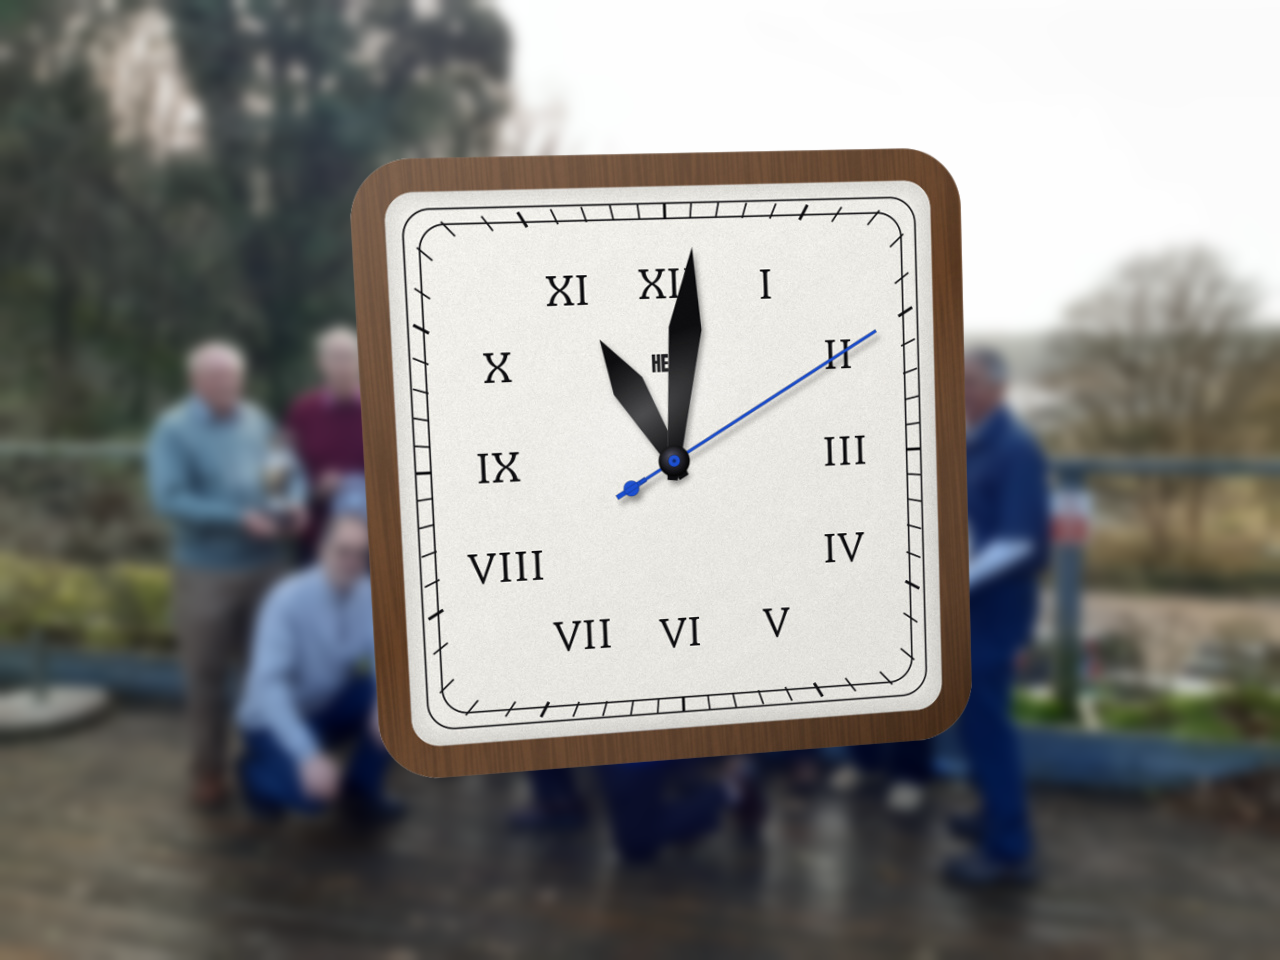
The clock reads 11h01m10s
